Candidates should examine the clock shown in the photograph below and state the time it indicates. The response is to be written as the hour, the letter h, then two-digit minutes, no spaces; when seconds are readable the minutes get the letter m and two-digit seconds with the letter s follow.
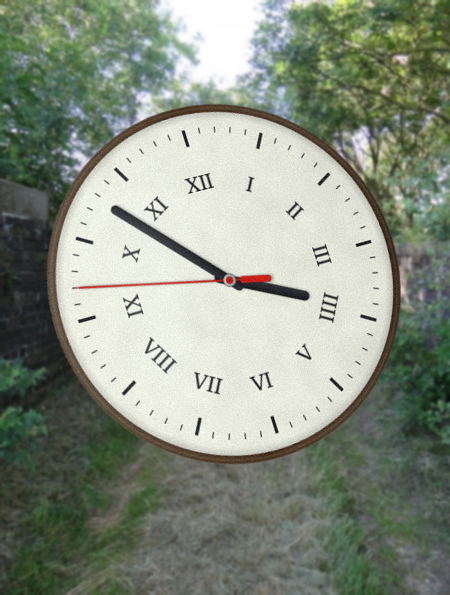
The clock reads 3h52m47s
